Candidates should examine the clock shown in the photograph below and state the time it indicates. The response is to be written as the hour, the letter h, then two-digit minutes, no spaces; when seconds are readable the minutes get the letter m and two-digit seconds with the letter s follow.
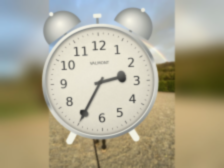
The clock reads 2h35
